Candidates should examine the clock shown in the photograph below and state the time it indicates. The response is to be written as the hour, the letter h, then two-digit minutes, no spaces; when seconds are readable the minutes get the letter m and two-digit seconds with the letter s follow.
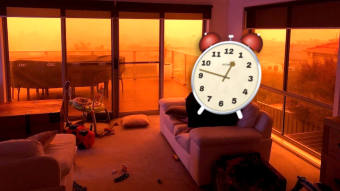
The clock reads 12h47
